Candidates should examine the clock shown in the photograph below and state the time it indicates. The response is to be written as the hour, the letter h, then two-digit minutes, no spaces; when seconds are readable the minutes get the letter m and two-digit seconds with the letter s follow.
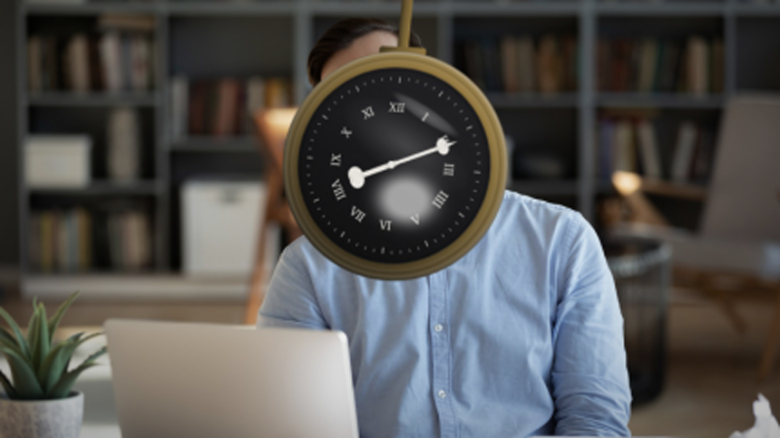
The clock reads 8h11
